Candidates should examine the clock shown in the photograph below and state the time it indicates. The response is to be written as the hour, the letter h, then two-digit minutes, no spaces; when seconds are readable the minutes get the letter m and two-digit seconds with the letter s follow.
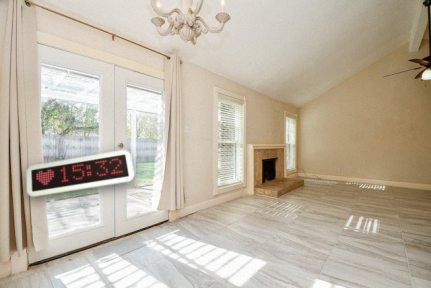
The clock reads 15h32
